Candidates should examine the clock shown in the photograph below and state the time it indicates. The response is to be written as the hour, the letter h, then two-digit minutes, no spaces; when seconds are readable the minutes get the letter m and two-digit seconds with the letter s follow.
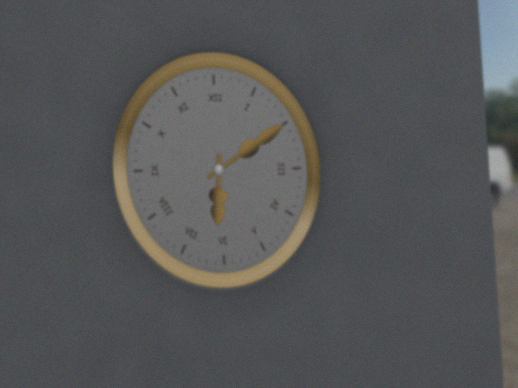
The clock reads 6h10
